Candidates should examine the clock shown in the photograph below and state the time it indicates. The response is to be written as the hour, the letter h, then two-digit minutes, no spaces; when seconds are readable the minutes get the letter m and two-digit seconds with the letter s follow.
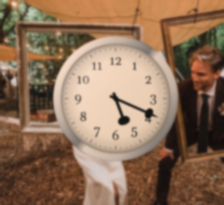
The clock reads 5h19
